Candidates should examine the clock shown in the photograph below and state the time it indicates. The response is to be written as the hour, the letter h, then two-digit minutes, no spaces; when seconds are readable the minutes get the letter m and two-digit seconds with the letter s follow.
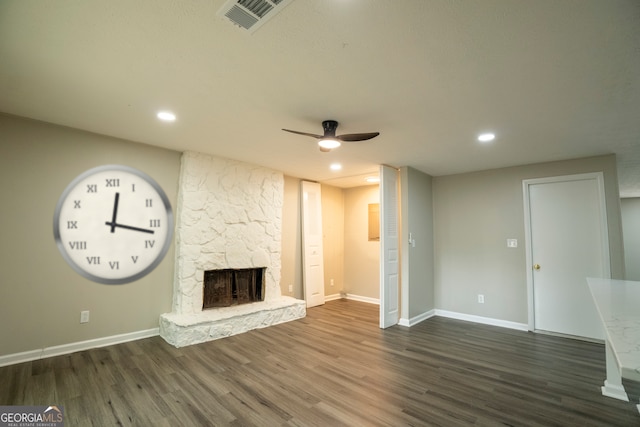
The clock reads 12h17
